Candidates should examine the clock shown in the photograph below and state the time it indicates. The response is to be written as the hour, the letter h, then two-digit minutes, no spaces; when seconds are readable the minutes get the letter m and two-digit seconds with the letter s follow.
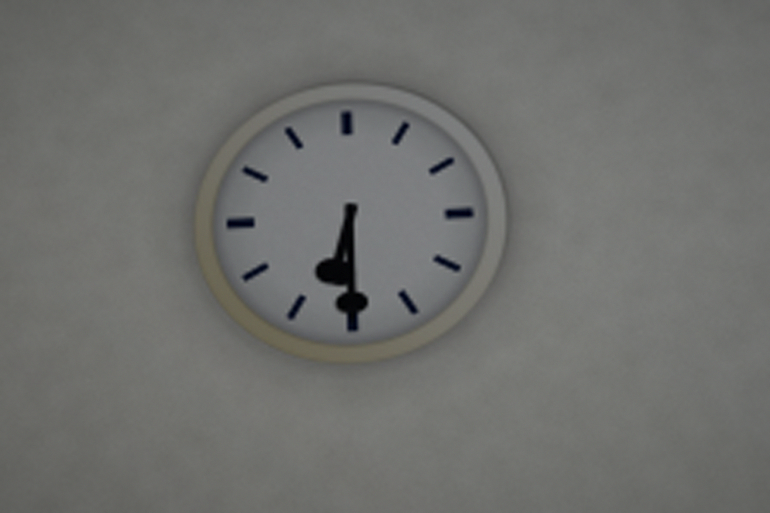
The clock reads 6h30
